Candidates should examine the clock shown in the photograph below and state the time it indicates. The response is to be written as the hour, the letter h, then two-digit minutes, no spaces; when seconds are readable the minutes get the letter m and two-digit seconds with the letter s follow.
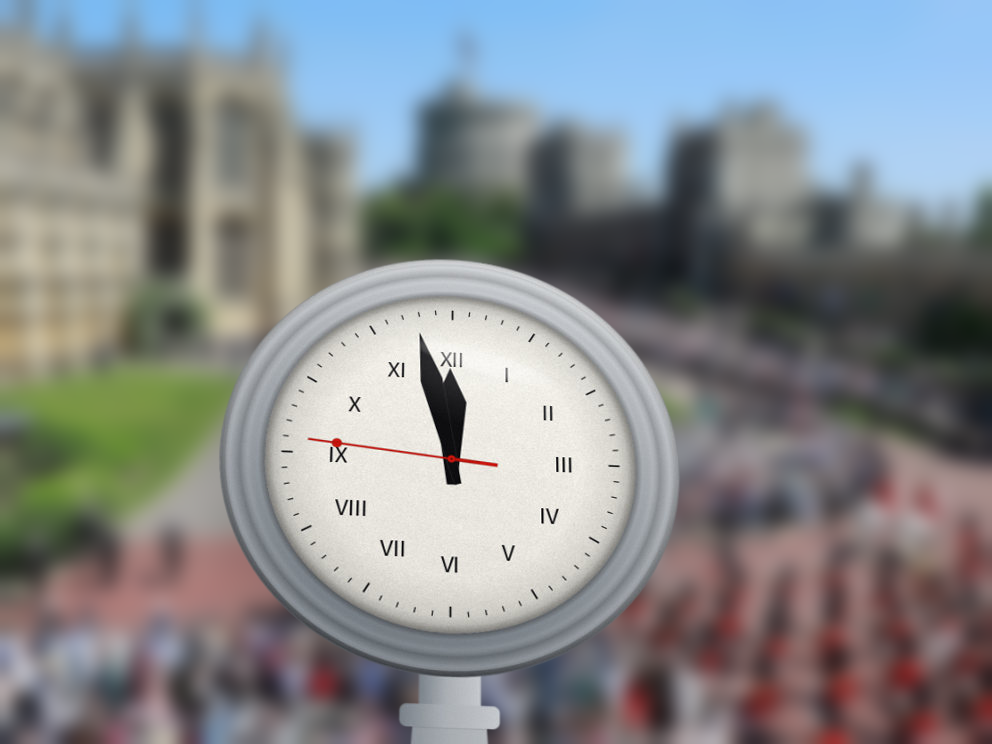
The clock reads 11h57m46s
